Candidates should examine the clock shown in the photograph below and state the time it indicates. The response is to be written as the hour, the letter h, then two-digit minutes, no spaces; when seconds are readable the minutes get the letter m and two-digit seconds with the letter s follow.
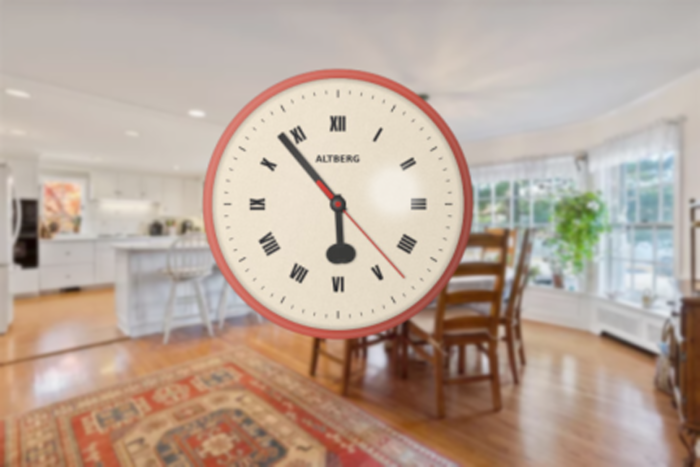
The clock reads 5h53m23s
